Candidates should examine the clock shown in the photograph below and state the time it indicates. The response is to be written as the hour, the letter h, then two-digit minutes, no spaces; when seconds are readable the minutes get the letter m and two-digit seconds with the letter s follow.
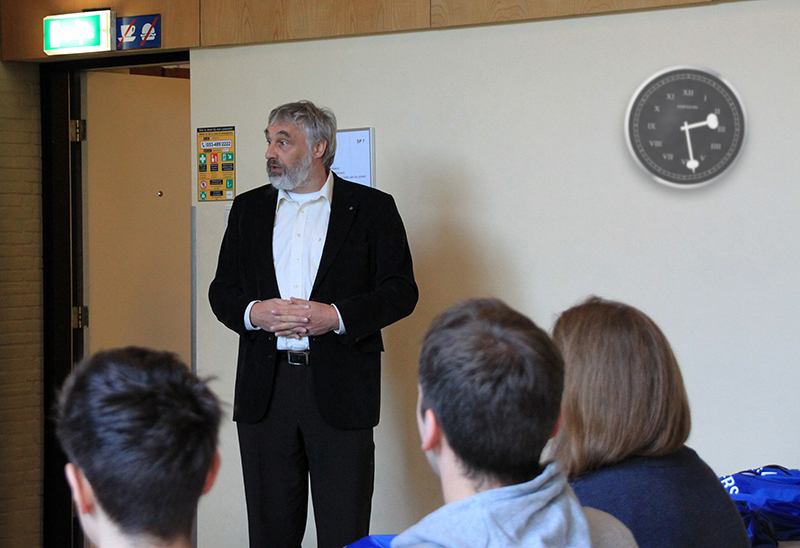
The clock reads 2h28
